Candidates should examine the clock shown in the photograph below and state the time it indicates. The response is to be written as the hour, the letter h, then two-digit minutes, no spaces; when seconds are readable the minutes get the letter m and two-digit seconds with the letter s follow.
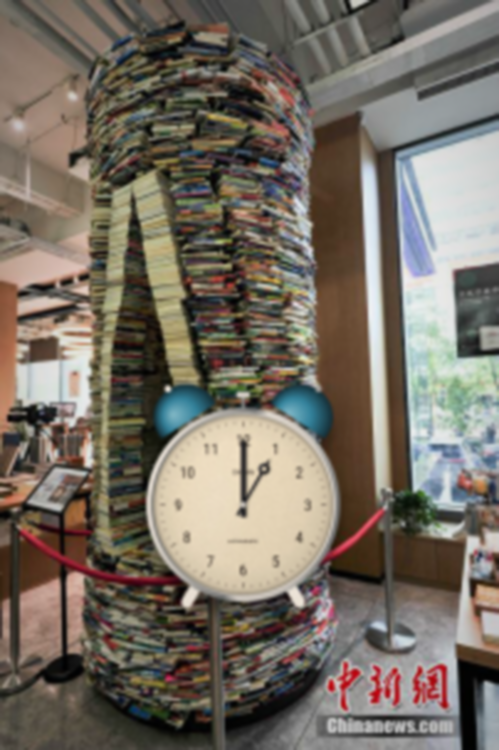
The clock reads 1h00
